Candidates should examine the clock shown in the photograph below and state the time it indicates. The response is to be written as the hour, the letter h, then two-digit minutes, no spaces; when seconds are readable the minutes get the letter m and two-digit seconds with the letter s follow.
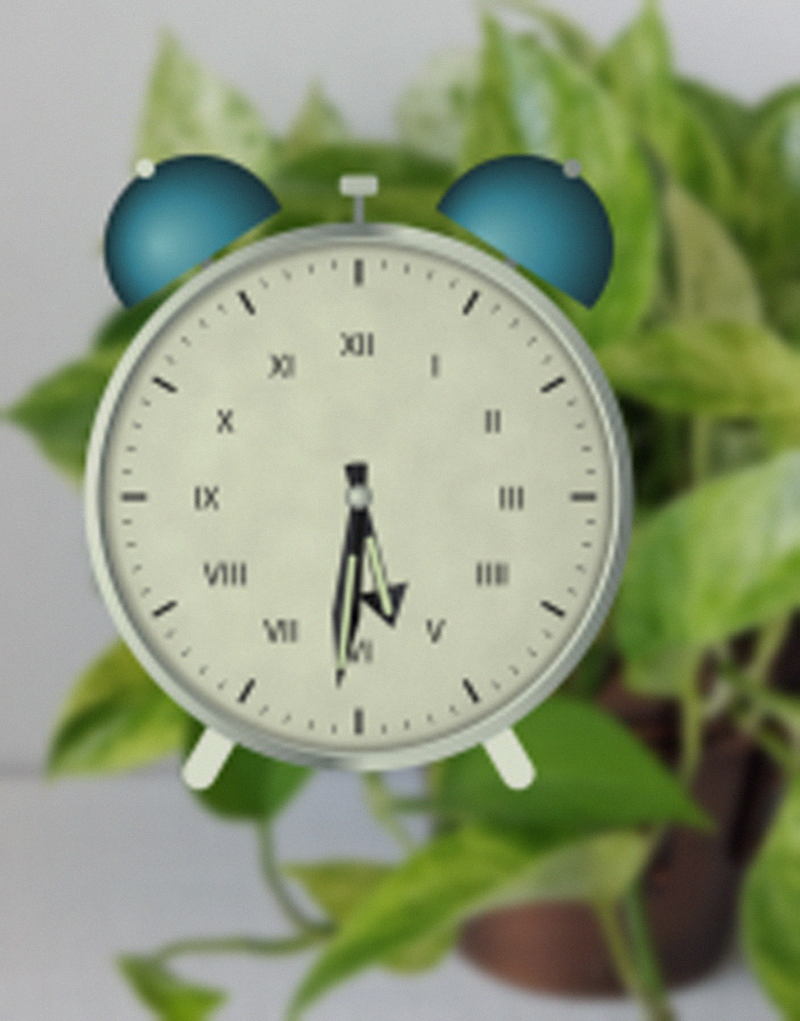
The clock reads 5h31
